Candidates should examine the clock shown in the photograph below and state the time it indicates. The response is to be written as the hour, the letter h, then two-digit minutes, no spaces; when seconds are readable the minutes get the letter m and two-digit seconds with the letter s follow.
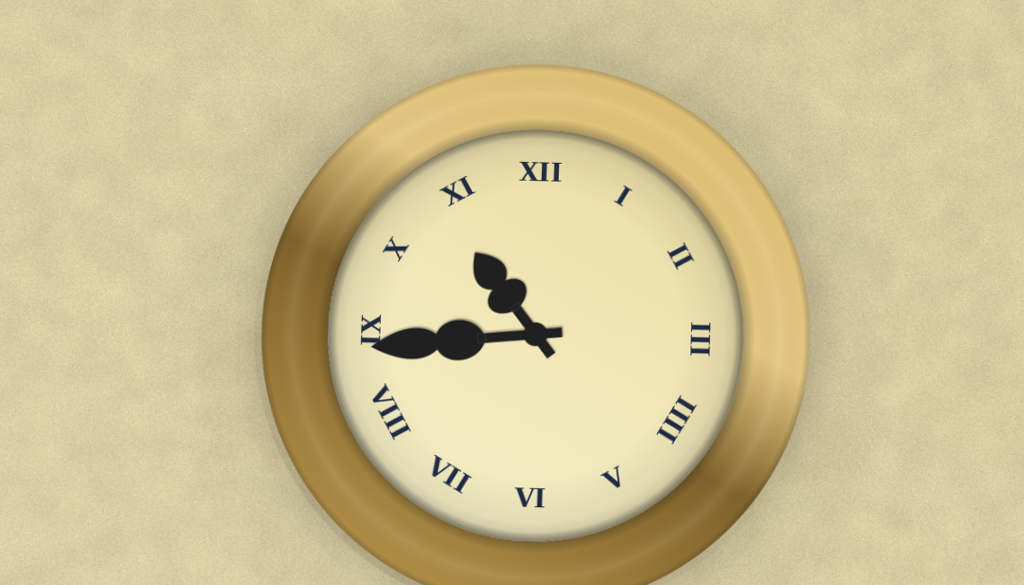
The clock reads 10h44
